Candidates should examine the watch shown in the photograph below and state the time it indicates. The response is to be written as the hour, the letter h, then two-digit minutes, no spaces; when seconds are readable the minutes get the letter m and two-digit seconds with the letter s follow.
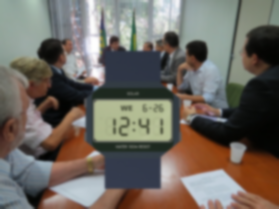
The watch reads 12h41
